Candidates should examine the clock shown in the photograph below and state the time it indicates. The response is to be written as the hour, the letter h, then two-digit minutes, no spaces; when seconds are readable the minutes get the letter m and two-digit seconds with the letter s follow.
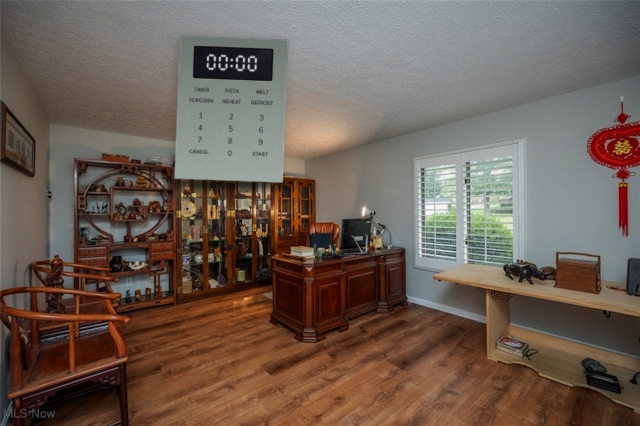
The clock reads 0h00
